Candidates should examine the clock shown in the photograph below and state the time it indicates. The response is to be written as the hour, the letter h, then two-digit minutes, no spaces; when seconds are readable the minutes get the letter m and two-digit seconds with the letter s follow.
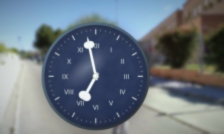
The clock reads 6h58
